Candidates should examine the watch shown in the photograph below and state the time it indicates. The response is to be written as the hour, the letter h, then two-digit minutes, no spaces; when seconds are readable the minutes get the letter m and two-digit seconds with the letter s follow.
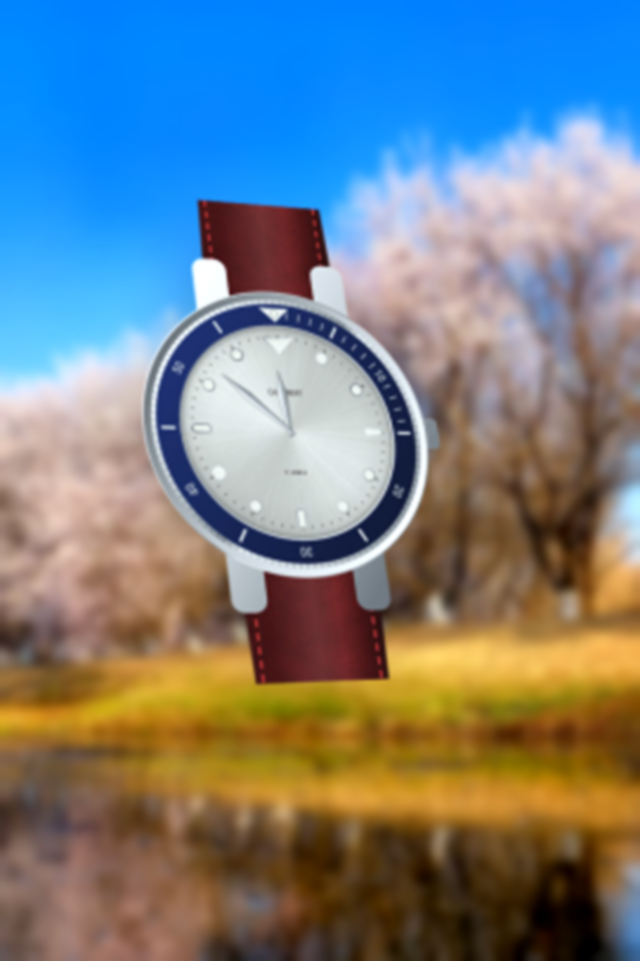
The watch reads 11h52
